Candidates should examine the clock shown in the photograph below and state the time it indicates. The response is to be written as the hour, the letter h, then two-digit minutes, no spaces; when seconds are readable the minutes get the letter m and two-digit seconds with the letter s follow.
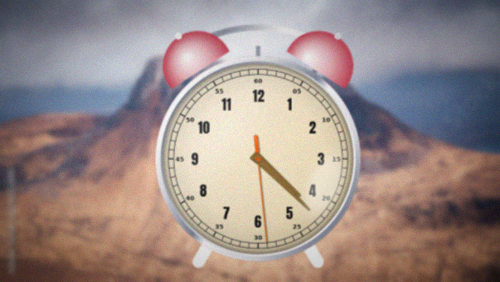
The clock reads 4h22m29s
